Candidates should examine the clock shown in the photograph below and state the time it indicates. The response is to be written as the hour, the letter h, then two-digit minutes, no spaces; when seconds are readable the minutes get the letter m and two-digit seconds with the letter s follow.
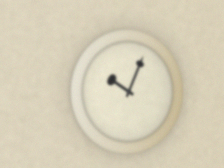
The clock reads 10h04
